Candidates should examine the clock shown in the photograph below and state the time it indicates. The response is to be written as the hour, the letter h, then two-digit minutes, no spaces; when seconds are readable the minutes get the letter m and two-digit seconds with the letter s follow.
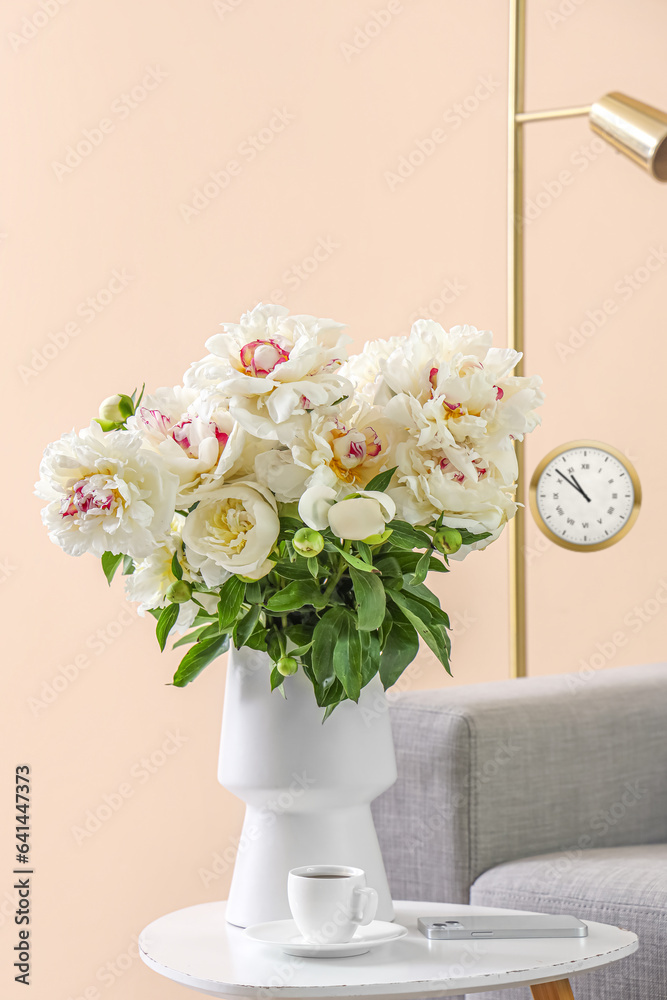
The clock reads 10h52
